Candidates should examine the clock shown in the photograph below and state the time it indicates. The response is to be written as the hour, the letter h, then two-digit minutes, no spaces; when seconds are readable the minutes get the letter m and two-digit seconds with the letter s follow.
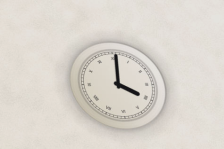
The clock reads 4h01
